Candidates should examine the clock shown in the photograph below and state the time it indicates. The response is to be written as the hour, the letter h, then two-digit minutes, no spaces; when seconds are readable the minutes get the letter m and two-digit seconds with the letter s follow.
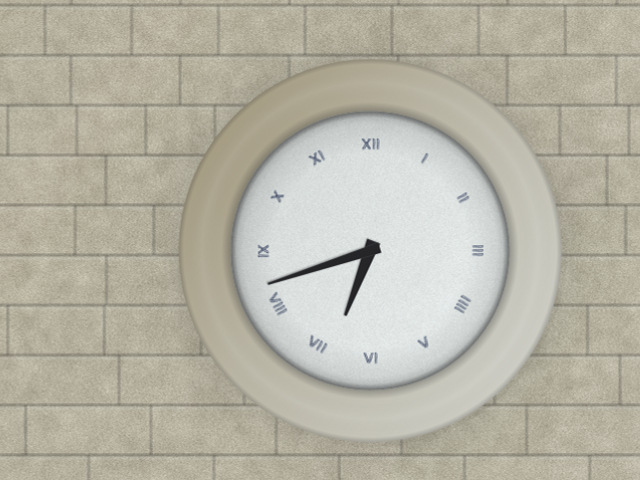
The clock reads 6h42
